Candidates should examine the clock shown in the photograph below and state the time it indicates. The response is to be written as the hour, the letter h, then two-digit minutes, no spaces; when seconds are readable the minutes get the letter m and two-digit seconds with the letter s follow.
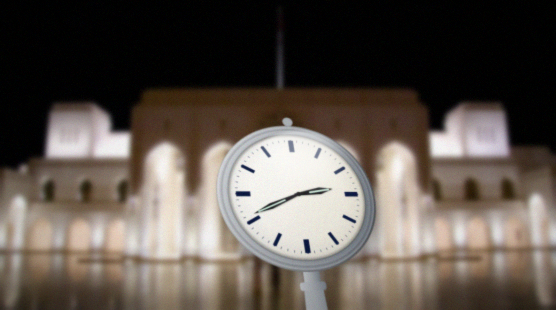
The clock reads 2h41
